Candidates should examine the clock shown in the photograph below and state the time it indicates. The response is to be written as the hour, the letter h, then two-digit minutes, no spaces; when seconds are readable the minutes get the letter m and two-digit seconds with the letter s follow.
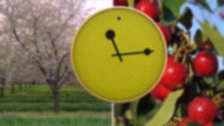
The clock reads 11h14
